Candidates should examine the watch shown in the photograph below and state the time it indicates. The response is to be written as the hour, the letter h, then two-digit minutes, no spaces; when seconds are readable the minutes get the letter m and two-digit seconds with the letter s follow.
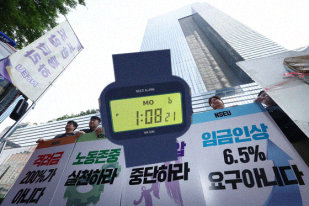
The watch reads 1h08m21s
